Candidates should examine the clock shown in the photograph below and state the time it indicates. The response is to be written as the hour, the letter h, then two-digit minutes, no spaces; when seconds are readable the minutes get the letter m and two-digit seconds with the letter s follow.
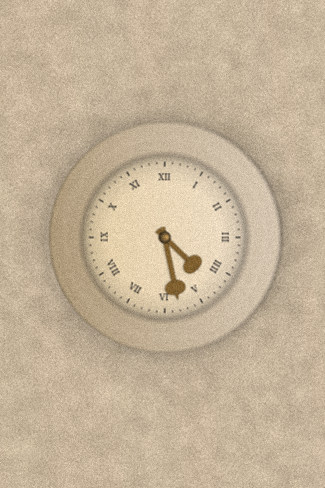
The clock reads 4h28
